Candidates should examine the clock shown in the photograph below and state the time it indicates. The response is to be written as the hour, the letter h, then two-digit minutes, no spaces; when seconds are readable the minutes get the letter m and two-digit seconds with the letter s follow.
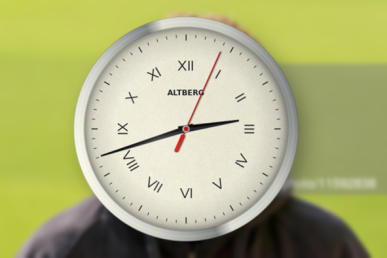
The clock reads 2h42m04s
